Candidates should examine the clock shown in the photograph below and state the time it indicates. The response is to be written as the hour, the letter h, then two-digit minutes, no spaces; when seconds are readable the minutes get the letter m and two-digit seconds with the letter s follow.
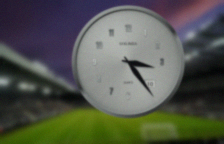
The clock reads 3h24
